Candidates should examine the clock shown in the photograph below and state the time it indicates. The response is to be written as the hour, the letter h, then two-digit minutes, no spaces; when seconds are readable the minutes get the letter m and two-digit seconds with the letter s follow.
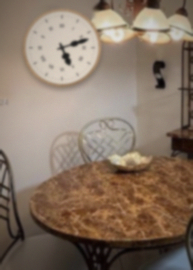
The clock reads 5h12
